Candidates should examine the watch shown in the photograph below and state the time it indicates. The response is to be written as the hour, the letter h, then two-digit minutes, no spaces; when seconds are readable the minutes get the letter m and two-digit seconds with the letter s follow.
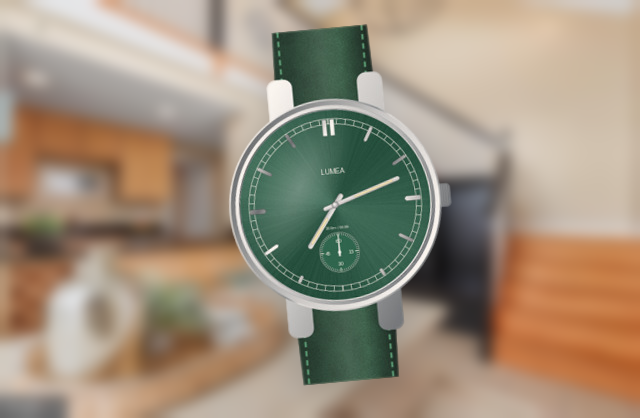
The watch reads 7h12
